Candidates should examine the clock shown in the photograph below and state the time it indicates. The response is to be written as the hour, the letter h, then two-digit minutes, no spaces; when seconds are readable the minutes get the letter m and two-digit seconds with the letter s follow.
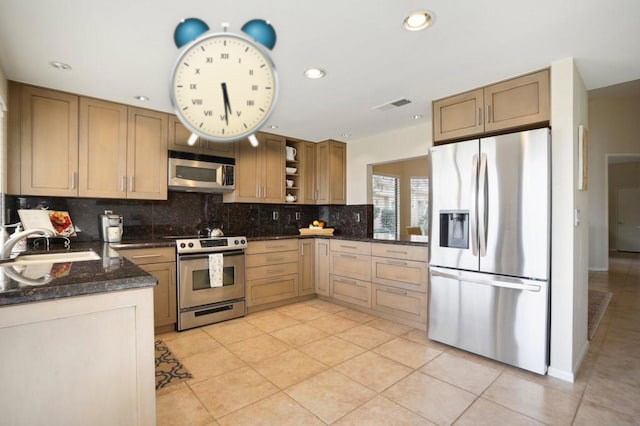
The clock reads 5h29
